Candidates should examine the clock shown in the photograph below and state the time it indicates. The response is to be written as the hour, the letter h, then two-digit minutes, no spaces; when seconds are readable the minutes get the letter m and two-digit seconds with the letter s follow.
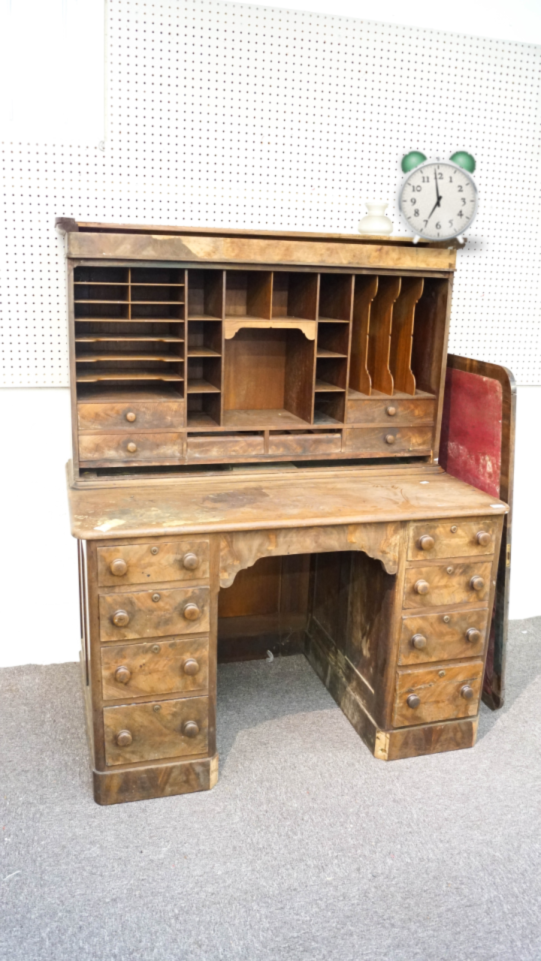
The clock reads 6h59
